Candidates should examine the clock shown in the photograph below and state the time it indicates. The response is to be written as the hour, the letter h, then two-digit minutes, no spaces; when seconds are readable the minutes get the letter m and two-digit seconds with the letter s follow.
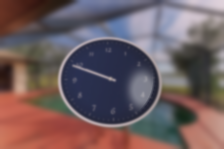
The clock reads 9h49
